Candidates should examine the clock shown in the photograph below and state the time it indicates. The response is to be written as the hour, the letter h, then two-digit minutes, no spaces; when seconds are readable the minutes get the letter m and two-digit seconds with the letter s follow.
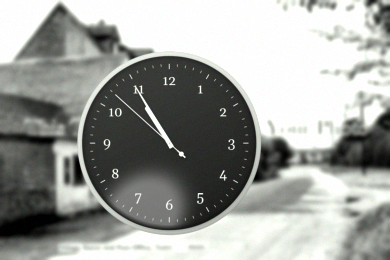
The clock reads 10h54m52s
